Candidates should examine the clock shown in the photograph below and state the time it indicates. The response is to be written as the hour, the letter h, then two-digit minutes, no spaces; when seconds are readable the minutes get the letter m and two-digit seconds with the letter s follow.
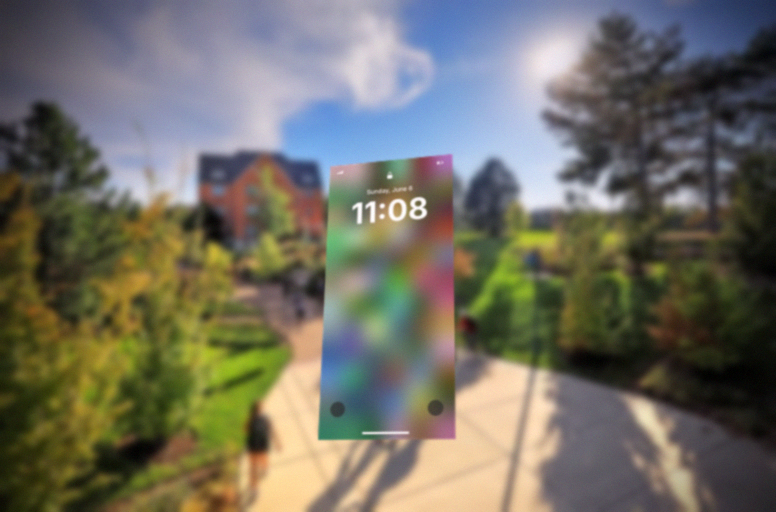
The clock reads 11h08
